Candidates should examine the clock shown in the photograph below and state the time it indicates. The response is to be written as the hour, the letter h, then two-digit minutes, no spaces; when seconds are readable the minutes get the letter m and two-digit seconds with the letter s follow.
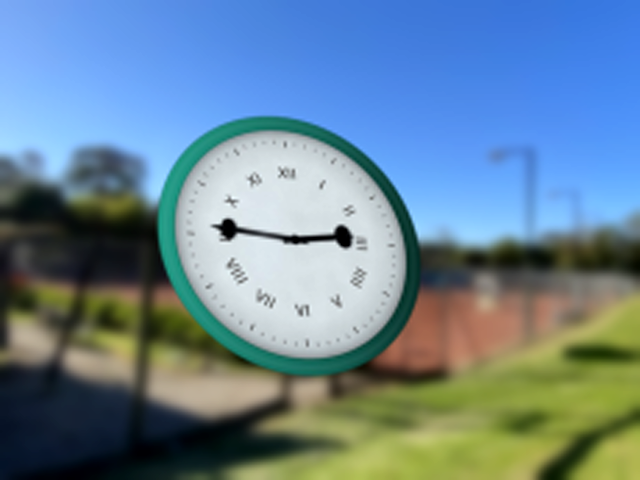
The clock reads 2h46
